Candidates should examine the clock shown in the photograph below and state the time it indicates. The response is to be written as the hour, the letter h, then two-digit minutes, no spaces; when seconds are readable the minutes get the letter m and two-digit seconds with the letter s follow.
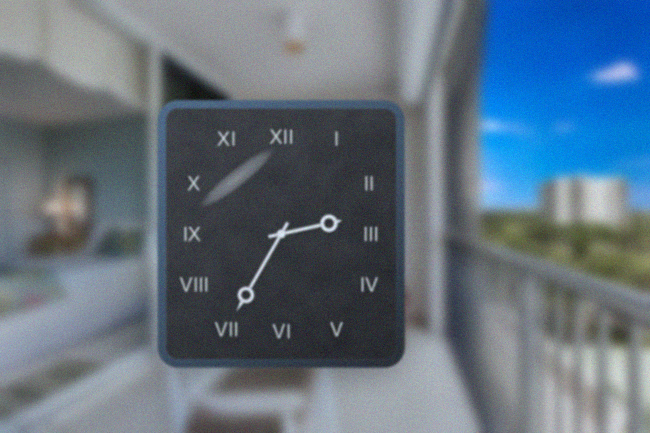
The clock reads 2h35
